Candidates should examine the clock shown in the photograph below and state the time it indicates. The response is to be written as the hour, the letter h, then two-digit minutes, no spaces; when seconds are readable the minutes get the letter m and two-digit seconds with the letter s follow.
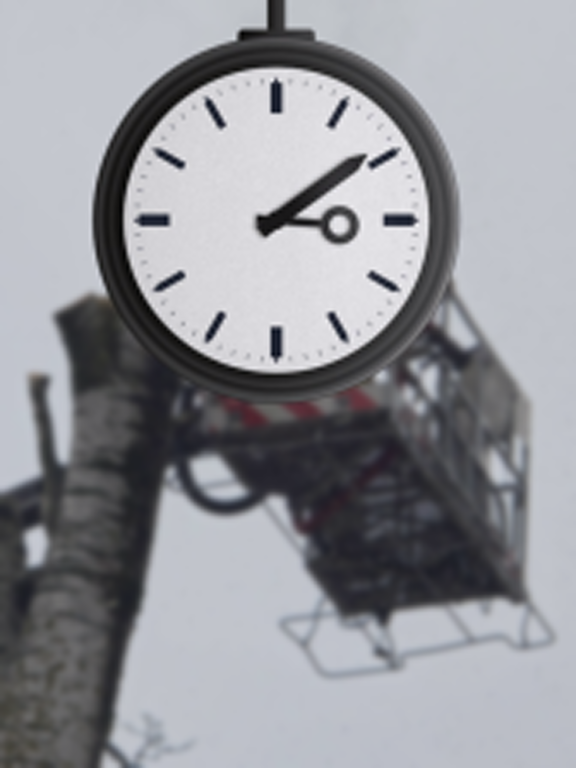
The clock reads 3h09
